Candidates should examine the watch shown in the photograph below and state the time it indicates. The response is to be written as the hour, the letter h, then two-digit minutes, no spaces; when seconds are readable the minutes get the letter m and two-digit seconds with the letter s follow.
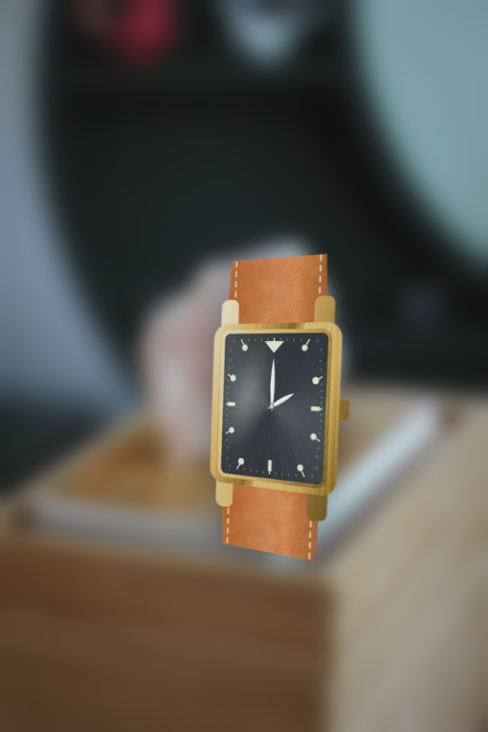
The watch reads 2h00
